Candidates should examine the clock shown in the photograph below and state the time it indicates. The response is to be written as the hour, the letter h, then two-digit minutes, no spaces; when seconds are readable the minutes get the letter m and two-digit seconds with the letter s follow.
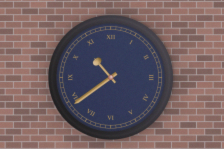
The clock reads 10h39
